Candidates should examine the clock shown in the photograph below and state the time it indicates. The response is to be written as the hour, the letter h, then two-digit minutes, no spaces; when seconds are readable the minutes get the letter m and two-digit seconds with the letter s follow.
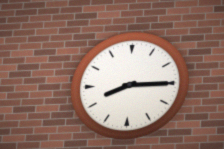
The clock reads 8h15
